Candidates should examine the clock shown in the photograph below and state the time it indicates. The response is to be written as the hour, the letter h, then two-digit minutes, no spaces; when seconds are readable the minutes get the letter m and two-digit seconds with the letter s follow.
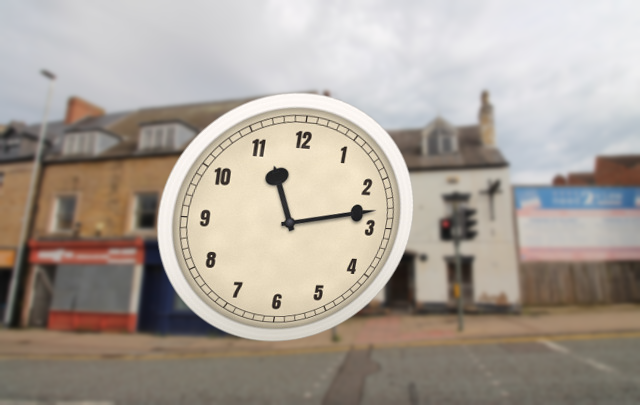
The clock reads 11h13
